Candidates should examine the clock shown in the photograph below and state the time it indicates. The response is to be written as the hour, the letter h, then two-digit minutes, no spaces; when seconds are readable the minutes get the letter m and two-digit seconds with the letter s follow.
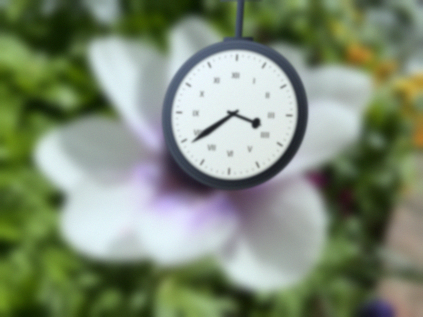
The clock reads 3h39
